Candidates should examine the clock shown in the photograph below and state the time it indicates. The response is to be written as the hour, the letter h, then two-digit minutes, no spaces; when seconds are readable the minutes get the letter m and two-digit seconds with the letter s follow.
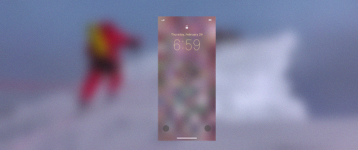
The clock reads 6h59
